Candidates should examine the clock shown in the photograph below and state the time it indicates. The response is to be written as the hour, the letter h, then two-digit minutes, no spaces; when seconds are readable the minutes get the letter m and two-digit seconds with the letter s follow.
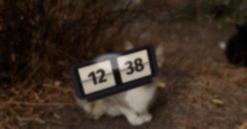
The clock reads 12h38
